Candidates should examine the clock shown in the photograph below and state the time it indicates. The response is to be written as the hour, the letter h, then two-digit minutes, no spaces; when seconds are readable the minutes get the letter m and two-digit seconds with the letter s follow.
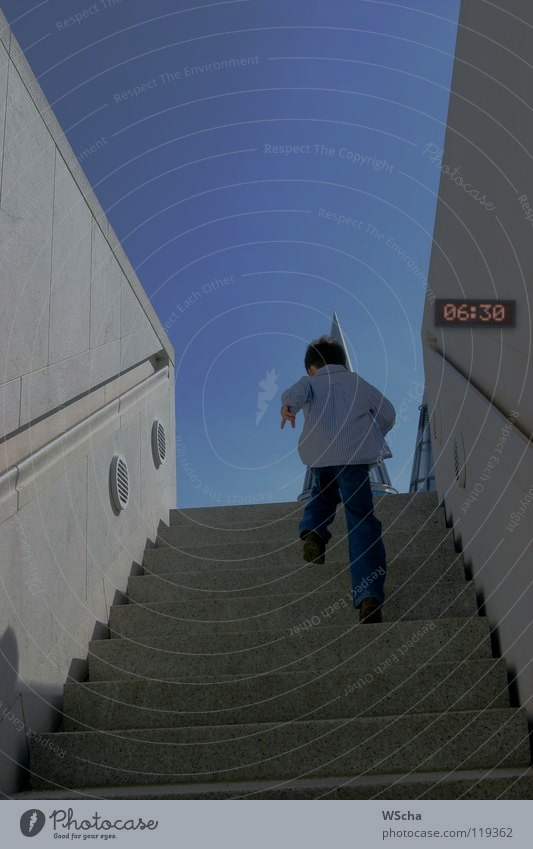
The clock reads 6h30
